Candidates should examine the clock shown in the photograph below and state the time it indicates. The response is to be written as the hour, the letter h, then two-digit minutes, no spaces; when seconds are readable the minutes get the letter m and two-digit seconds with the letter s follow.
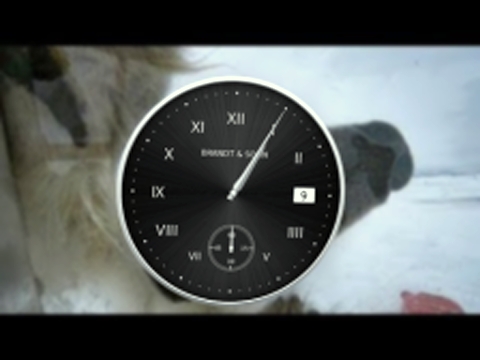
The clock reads 1h05
